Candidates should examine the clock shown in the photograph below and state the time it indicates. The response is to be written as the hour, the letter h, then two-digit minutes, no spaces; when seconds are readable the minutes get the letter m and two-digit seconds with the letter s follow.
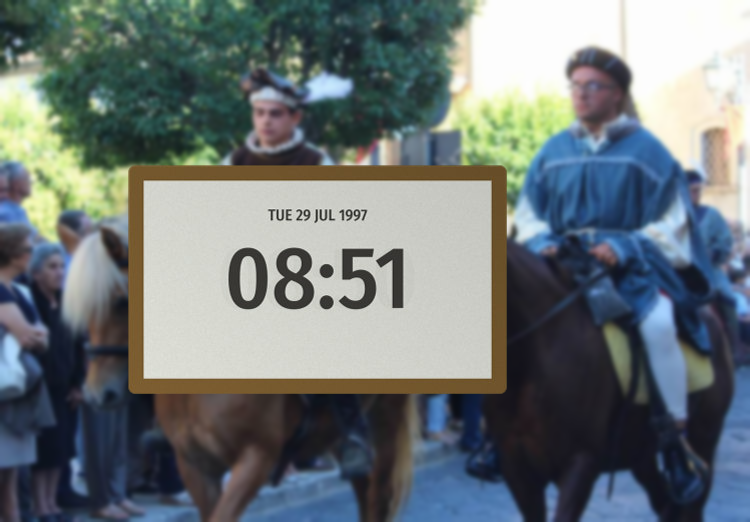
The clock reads 8h51
